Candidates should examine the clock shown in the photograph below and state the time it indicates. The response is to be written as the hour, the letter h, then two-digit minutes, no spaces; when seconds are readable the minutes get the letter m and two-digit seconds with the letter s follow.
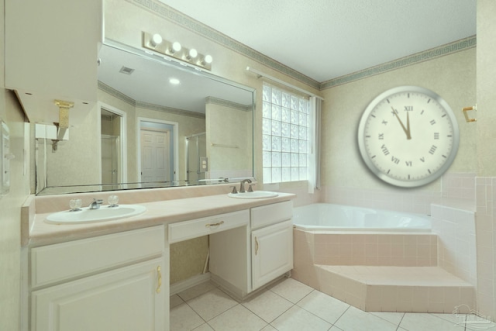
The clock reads 11h55
